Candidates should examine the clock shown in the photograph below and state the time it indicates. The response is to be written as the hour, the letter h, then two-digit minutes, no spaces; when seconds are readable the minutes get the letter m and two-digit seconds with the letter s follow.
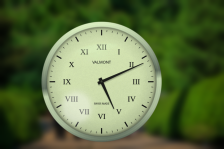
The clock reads 5h11
